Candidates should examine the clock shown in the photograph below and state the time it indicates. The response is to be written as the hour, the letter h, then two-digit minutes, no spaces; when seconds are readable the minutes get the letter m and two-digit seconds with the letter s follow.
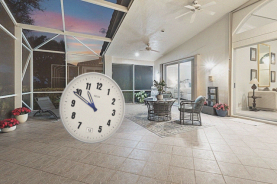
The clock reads 10h49
